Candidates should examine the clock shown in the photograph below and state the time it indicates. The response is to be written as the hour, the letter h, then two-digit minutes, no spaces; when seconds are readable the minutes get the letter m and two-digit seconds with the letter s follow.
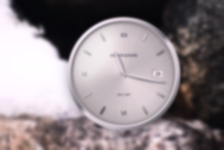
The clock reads 11h17
